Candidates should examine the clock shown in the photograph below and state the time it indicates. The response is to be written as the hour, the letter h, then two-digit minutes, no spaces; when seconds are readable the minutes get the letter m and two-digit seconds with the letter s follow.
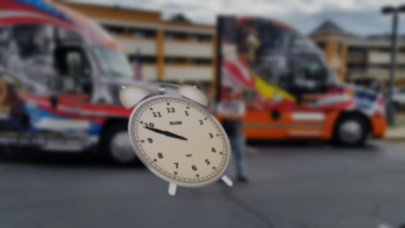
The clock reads 9h49
